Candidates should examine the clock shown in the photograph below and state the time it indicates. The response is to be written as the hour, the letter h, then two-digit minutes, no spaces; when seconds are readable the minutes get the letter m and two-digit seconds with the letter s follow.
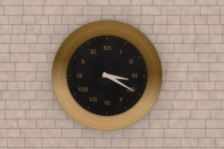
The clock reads 3h20
